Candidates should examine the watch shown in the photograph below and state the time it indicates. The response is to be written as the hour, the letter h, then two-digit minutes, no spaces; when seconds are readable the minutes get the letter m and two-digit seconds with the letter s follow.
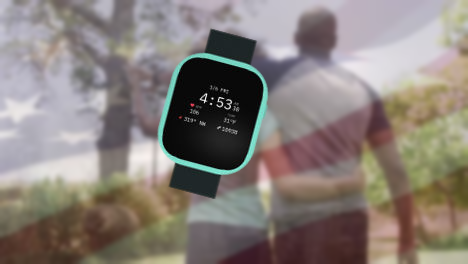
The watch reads 4h53
